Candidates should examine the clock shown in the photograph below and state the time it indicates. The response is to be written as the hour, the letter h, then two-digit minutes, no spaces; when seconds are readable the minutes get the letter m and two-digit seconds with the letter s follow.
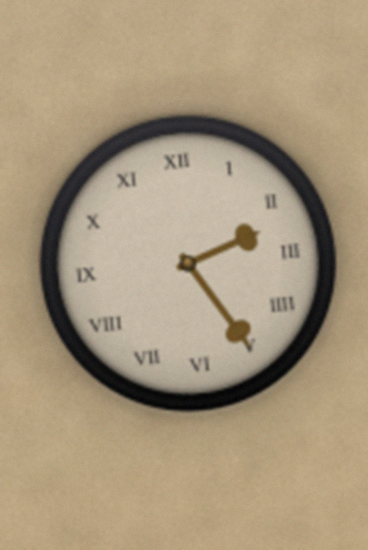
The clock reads 2h25
